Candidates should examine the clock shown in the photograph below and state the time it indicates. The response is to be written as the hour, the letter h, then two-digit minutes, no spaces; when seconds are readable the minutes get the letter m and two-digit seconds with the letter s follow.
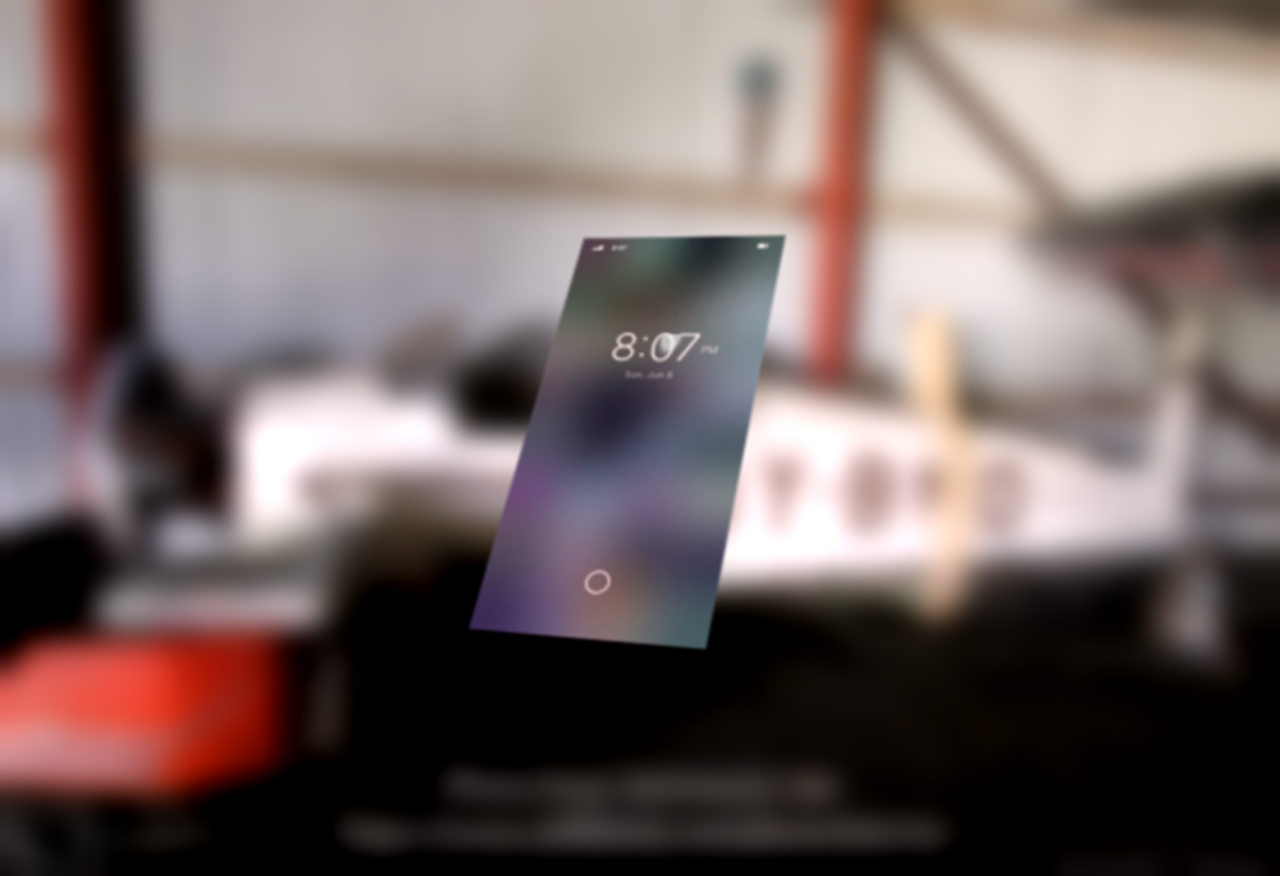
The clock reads 8h07
